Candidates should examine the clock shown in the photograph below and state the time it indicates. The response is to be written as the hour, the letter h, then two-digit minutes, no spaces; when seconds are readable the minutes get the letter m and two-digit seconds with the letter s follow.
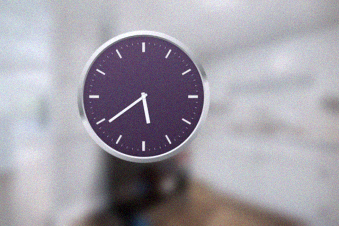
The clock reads 5h39
